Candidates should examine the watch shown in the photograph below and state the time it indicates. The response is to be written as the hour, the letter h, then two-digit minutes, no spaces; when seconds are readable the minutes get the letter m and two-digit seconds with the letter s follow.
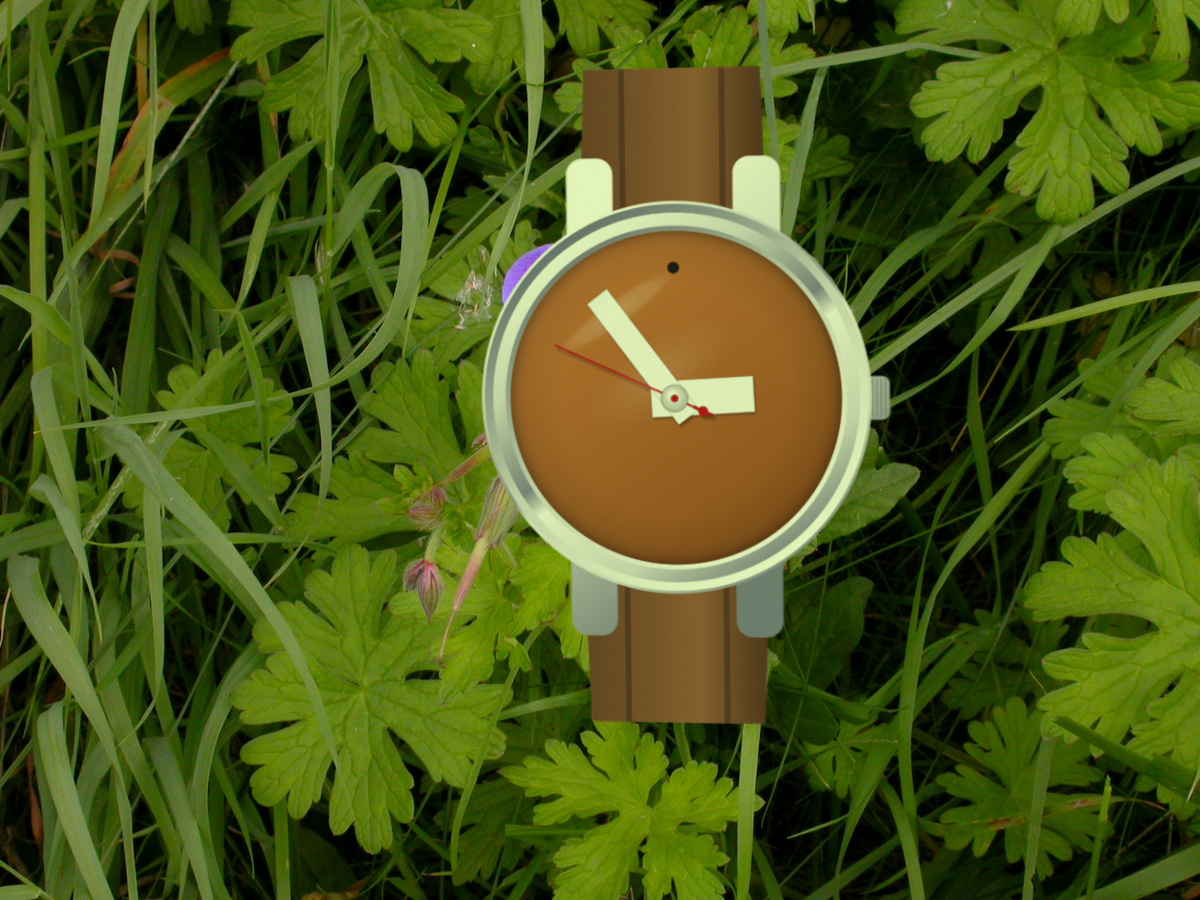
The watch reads 2h53m49s
